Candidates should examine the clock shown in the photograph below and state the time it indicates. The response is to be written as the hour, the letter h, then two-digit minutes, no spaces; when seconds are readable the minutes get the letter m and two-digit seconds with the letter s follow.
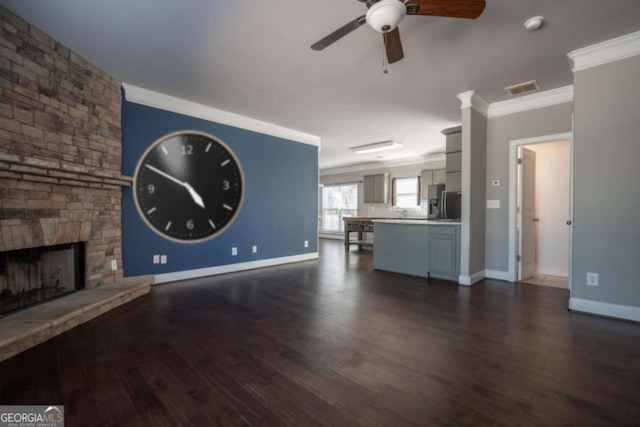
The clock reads 4h50
